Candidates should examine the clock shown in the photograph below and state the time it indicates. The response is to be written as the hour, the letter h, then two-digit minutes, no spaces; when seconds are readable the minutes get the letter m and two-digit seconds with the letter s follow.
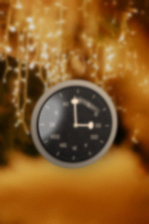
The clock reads 2h59
